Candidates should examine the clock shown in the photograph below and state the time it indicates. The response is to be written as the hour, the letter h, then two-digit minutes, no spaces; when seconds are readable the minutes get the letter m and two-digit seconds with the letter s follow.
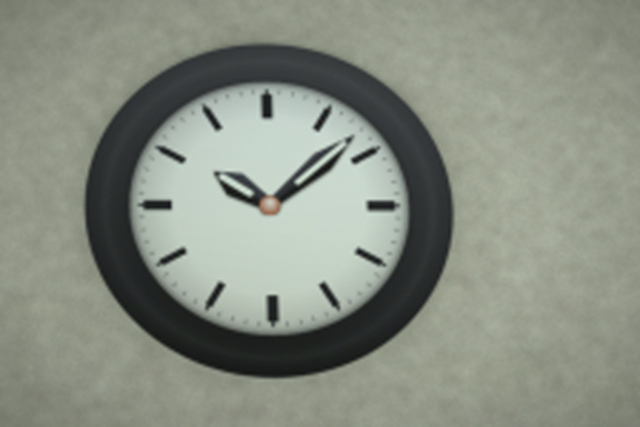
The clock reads 10h08
